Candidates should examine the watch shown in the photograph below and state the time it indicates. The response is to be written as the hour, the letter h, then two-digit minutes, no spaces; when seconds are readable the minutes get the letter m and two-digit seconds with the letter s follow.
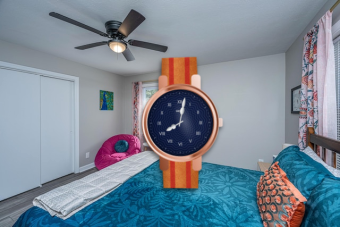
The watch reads 8h02
